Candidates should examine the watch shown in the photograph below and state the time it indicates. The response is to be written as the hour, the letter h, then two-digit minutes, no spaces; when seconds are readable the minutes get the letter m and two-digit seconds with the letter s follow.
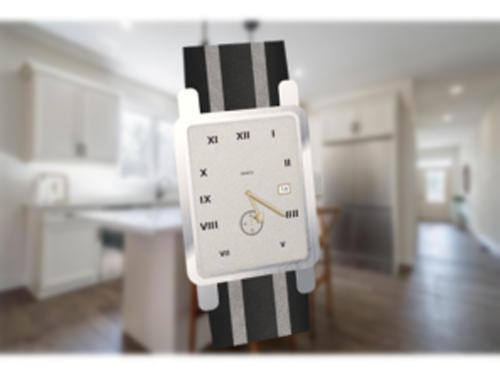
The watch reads 5h21
